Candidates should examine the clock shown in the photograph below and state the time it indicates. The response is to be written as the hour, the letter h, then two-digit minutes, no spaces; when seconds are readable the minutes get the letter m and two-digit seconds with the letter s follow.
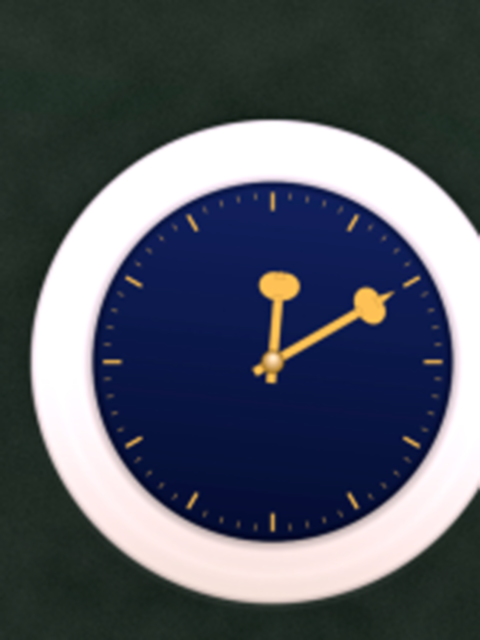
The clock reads 12h10
